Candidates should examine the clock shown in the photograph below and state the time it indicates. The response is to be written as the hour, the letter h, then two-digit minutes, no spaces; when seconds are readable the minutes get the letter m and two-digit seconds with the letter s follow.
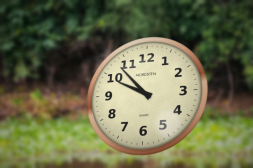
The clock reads 9h53
